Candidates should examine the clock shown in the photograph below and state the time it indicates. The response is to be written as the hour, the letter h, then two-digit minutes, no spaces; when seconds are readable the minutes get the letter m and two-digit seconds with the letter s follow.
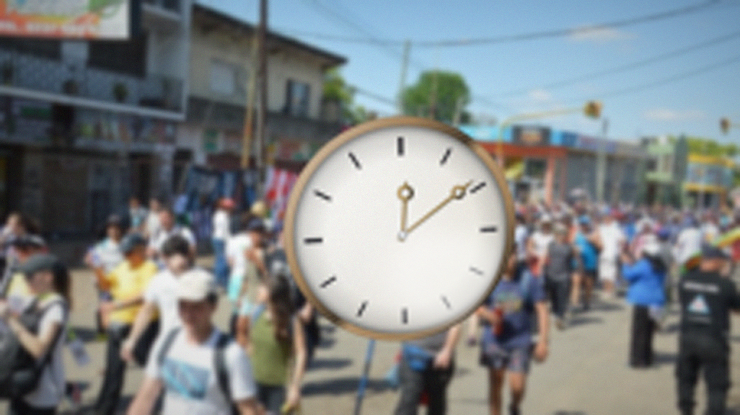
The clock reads 12h09
